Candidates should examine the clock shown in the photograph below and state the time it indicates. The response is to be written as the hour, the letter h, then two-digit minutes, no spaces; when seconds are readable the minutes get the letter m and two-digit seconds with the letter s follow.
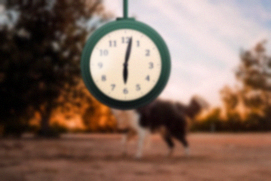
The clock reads 6h02
